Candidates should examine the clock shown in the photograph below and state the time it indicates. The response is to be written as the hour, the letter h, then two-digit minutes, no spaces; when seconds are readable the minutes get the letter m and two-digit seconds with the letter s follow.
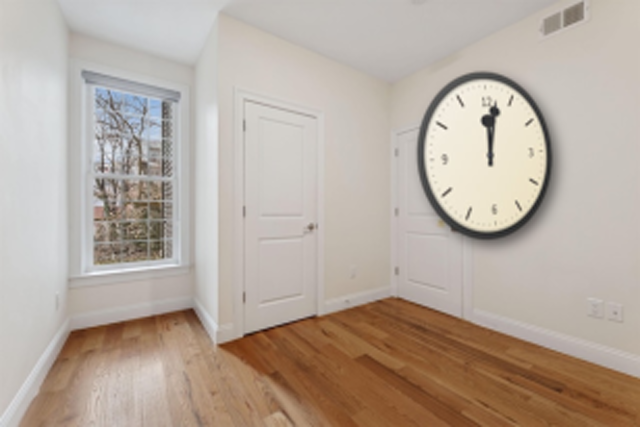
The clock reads 12h02
